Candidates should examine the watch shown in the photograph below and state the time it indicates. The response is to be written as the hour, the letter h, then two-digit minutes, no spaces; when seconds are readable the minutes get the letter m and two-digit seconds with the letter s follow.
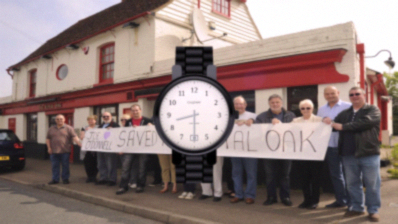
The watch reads 8h30
